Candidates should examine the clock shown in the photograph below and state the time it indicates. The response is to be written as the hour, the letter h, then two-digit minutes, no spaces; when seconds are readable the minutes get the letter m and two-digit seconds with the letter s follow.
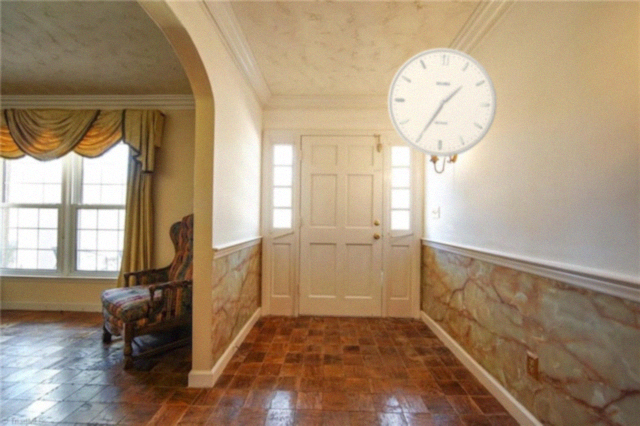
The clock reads 1h35
